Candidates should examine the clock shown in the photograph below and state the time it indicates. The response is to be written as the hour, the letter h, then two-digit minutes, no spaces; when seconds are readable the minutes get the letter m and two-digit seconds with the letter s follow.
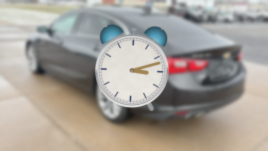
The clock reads 3h12
